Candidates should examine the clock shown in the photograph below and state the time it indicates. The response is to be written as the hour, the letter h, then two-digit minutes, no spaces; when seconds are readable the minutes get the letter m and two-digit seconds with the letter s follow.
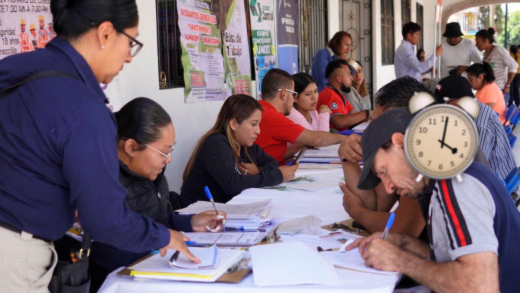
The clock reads 4h01
